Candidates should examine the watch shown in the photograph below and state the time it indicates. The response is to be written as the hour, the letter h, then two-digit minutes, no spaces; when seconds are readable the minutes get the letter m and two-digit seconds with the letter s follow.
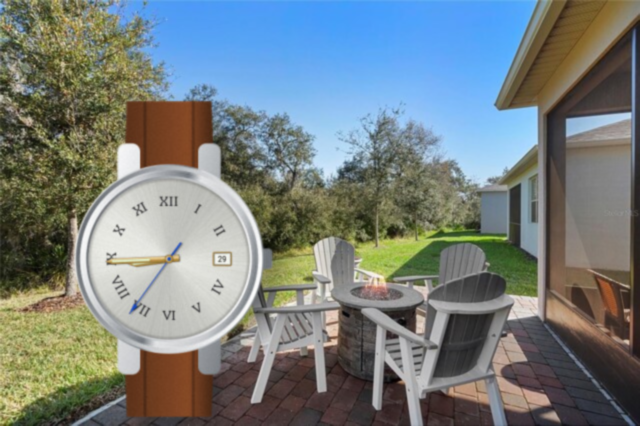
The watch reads 8h44m36s
